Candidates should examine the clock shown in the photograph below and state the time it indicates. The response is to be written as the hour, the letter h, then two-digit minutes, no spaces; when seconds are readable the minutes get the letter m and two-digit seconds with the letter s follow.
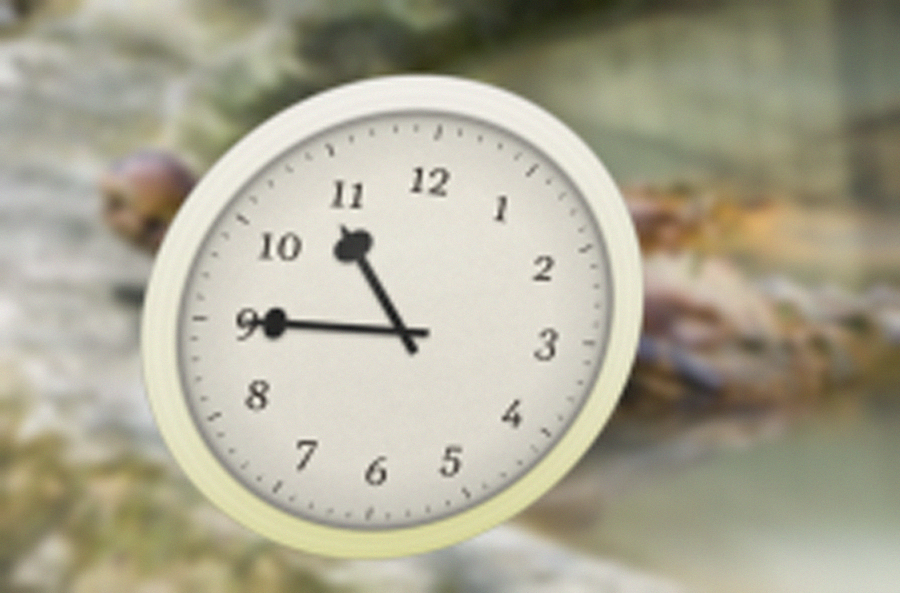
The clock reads 10h45
